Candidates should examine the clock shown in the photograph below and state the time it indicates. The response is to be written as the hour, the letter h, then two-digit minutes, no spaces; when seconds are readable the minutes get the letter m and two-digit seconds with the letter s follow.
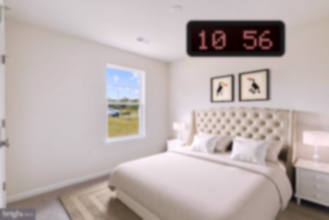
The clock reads 10h56
